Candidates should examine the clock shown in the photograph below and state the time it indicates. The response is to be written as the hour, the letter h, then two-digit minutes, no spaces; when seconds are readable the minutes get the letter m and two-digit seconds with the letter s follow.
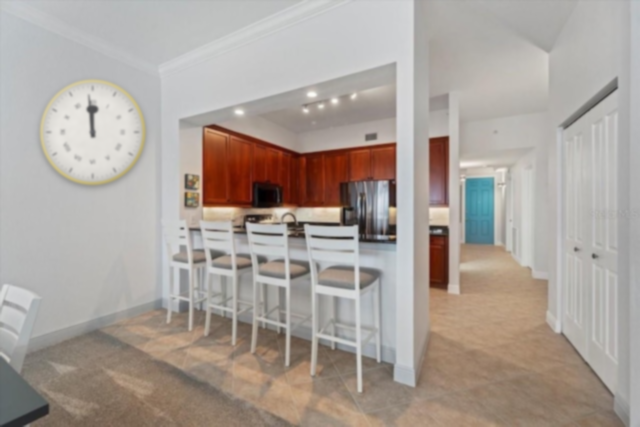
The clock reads 11h59
